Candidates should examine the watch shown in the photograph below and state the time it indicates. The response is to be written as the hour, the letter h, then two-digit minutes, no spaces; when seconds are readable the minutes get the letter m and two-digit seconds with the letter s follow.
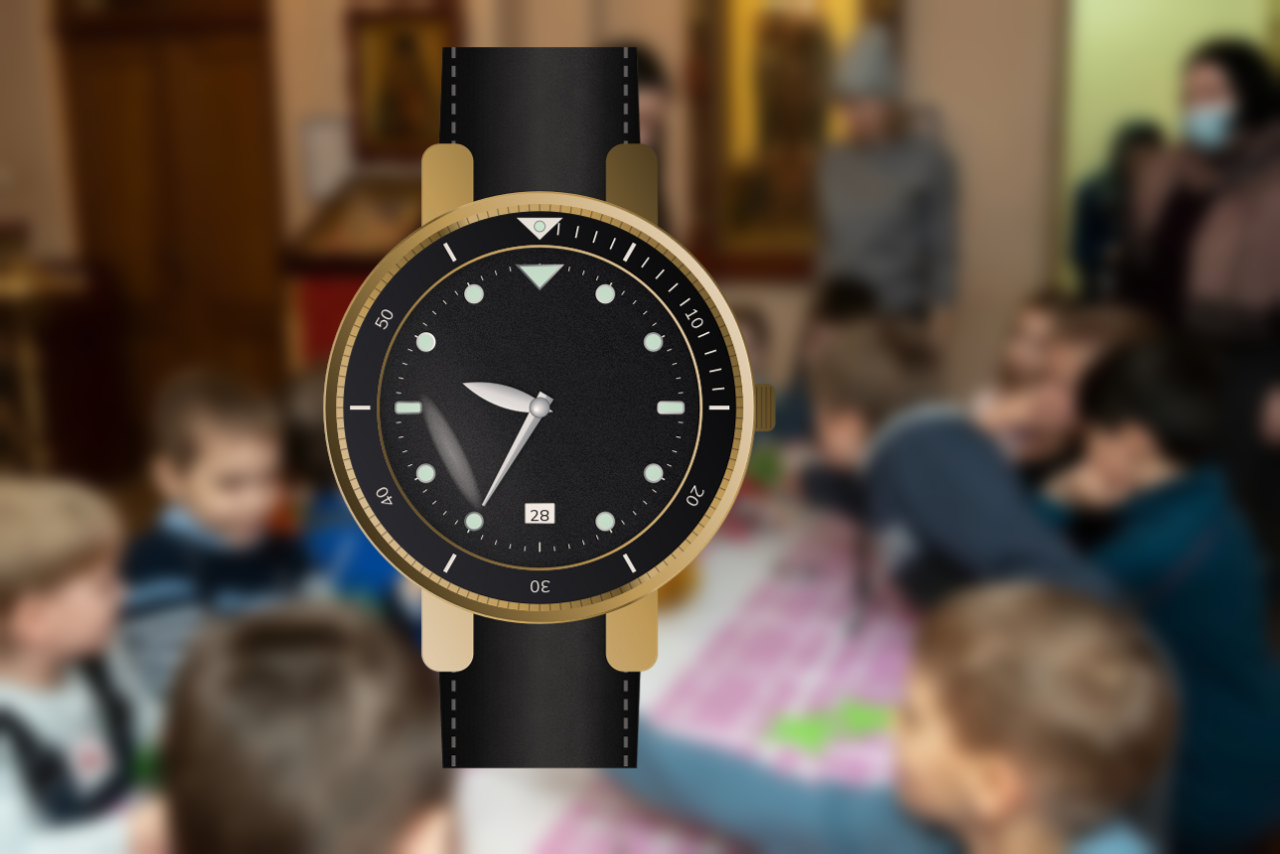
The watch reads 9h35
